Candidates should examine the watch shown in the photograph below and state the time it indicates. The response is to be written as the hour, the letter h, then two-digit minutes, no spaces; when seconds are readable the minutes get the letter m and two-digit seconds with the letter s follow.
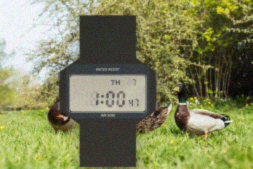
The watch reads 1h00
